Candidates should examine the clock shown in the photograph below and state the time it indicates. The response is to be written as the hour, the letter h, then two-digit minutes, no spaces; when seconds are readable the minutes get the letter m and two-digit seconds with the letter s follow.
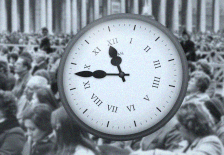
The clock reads 11h48
